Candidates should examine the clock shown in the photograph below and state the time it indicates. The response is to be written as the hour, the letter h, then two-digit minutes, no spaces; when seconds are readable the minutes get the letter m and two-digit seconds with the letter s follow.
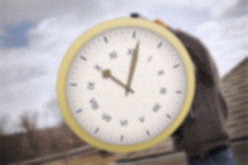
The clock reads 10h01
